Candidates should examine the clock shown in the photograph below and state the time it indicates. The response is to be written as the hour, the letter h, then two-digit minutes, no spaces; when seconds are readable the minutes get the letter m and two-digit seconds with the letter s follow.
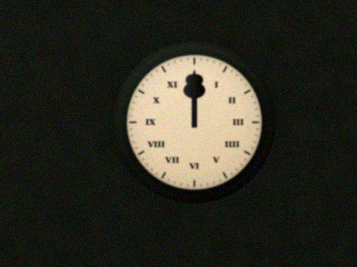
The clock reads 12h00
